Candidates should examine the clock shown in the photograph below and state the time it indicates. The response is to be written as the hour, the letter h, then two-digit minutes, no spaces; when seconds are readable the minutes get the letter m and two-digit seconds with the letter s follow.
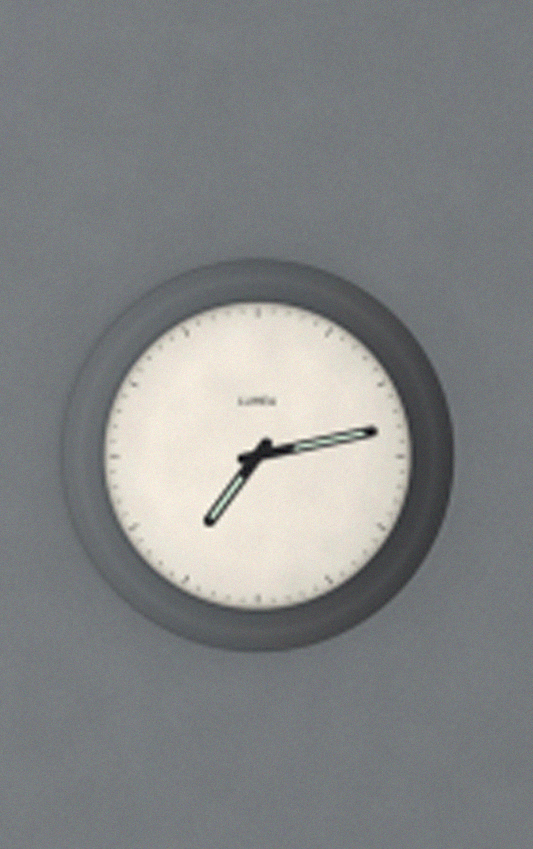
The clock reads 7h13
